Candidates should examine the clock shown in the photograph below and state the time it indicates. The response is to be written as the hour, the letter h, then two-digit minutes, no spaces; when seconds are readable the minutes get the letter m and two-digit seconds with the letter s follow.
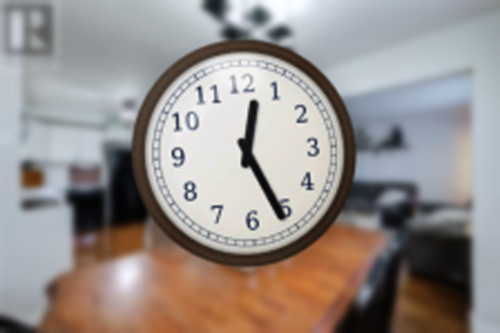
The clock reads 12h26
